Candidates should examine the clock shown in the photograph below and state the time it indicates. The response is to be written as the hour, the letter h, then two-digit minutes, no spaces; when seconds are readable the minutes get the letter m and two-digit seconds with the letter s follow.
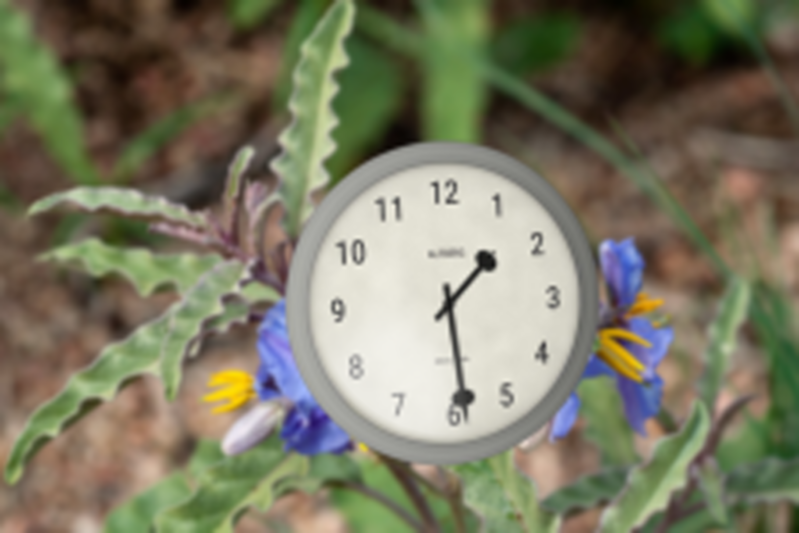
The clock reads 1h29
